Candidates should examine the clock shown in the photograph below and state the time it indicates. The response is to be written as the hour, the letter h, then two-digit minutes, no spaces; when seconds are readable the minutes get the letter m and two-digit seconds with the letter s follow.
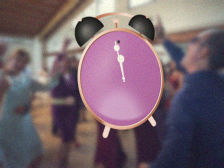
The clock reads 11h59
